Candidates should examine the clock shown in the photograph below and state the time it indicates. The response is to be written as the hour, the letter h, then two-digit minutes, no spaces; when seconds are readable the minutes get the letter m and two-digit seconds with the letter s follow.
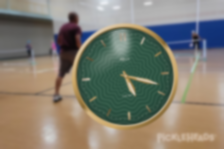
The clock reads 5h18
